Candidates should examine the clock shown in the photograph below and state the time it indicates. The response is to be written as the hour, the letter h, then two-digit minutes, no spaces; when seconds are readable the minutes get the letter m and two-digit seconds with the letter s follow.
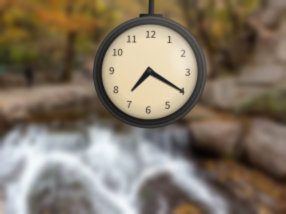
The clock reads 7h20
